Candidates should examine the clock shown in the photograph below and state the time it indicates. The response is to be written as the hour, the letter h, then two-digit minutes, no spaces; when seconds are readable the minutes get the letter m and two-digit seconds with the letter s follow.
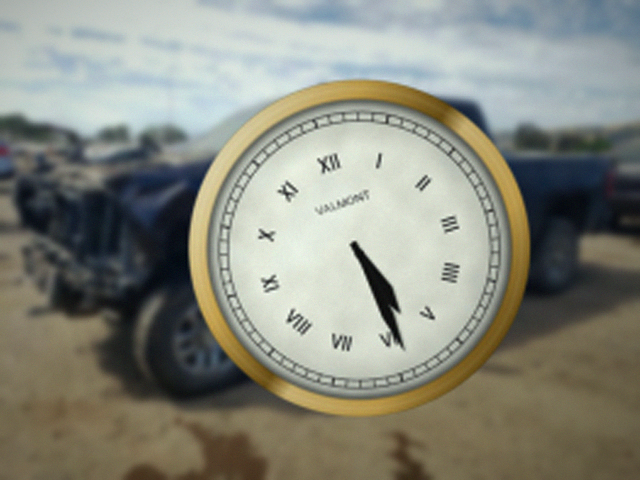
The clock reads 5h29
